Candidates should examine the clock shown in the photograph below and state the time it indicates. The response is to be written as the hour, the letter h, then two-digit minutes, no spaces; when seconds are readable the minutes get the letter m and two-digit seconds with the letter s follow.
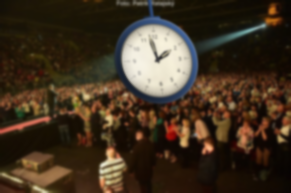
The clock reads 1h58
